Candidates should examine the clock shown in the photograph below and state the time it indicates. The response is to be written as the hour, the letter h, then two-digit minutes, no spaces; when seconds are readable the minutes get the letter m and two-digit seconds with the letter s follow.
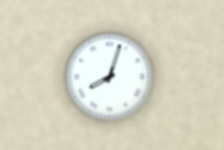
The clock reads 8h03
